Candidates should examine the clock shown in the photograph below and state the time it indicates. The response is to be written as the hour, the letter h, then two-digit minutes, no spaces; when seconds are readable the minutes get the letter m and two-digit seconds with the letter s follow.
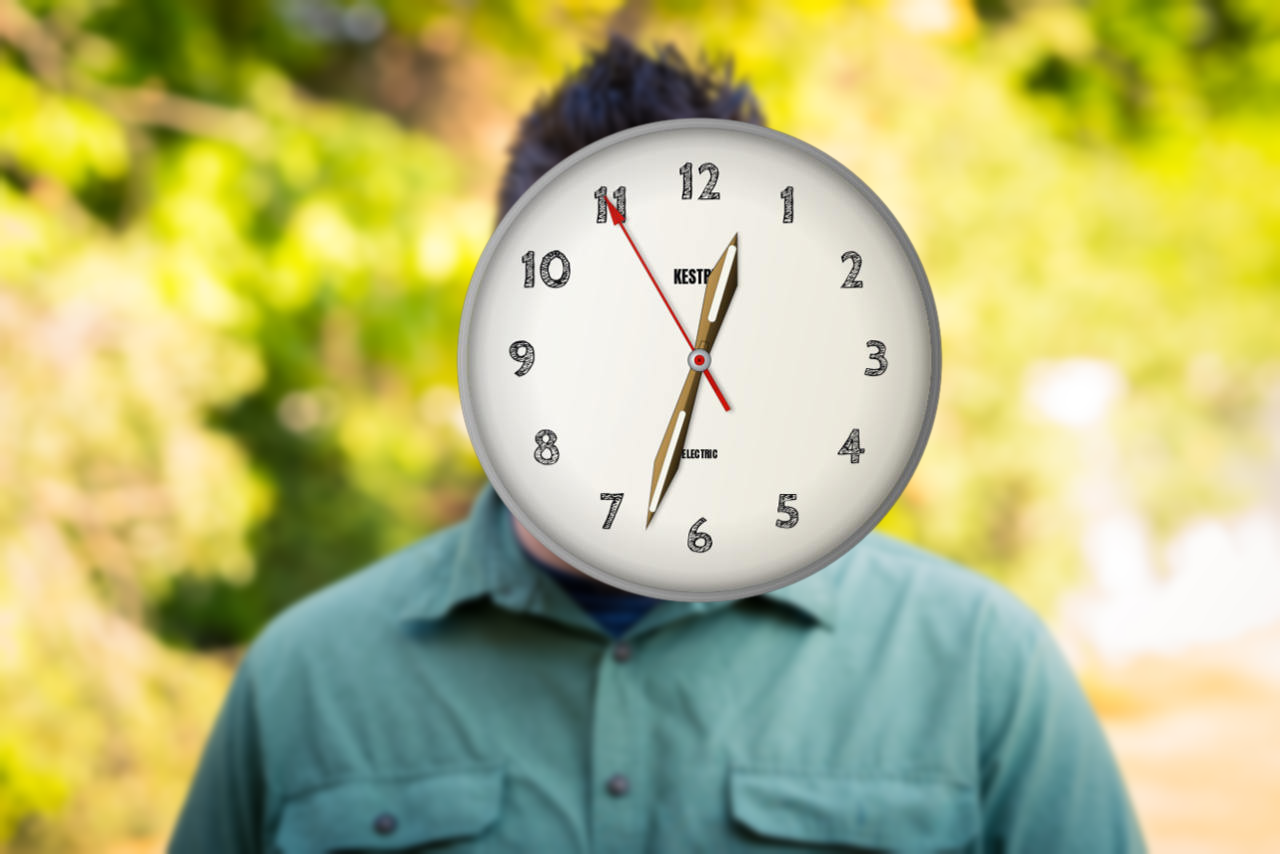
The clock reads 12h32m55s
